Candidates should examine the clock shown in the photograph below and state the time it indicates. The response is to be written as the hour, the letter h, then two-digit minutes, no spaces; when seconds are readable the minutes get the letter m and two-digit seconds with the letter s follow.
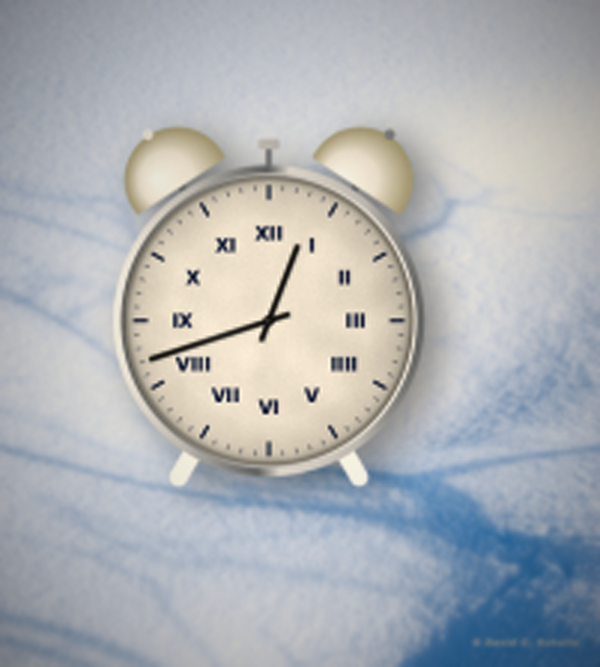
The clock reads 12h42
